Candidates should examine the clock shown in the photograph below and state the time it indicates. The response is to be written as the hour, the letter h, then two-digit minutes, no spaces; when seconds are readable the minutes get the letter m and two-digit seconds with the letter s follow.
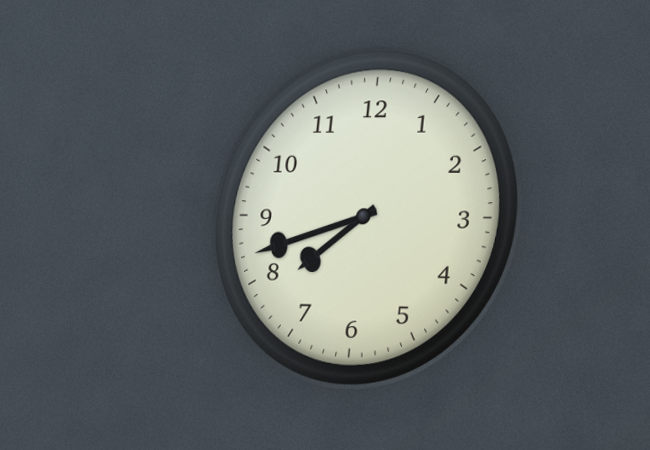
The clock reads 7h42
